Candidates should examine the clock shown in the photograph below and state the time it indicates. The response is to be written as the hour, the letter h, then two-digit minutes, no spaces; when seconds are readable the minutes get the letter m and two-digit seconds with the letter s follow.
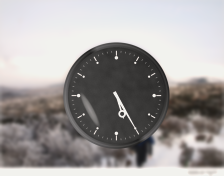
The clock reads 5h25
